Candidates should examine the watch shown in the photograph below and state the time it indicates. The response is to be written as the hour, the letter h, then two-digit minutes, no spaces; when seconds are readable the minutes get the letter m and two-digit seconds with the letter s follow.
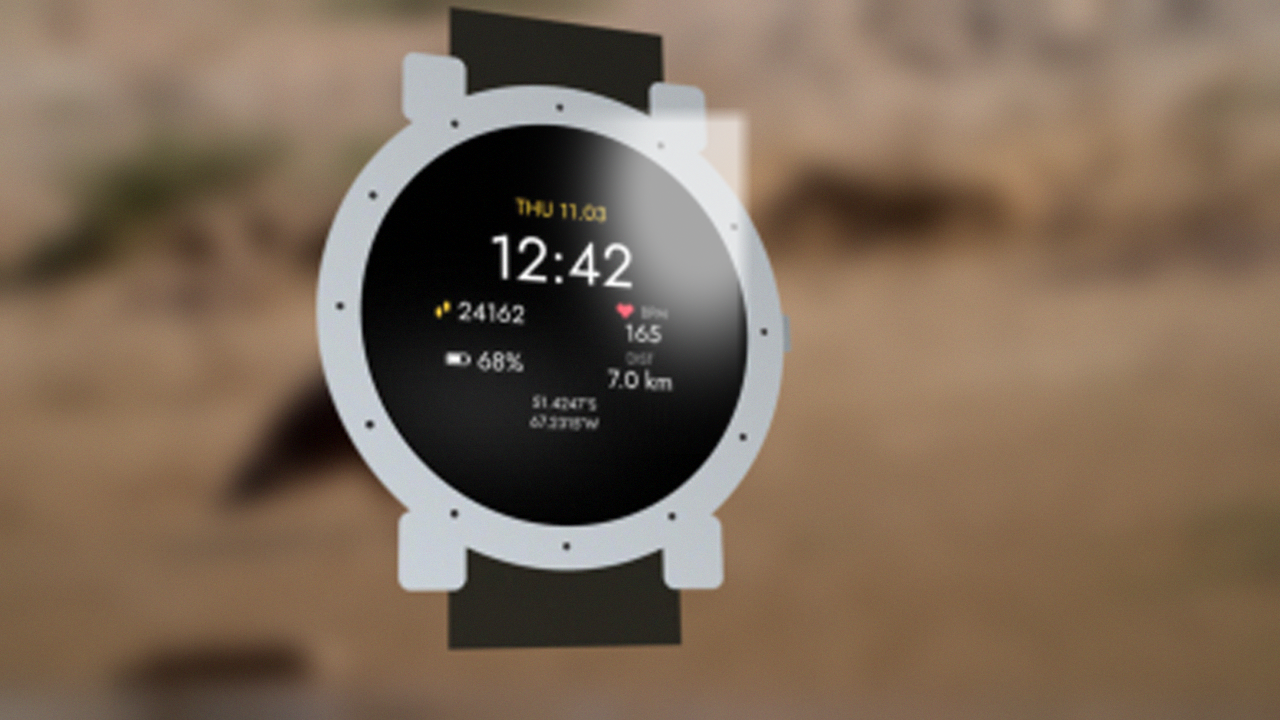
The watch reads 12h42
